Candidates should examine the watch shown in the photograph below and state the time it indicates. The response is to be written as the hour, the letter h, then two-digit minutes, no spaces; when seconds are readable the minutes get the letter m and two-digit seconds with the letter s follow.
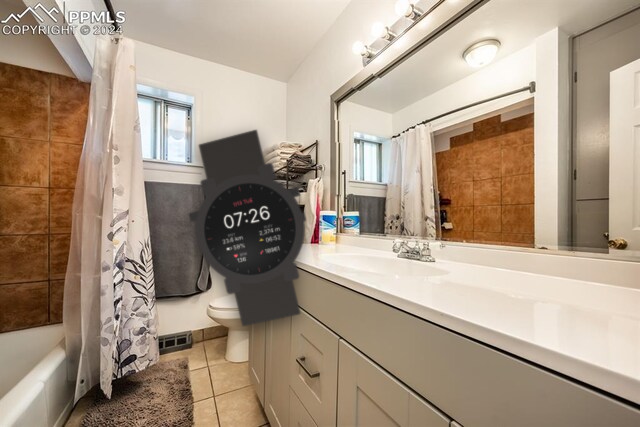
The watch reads 7h26
